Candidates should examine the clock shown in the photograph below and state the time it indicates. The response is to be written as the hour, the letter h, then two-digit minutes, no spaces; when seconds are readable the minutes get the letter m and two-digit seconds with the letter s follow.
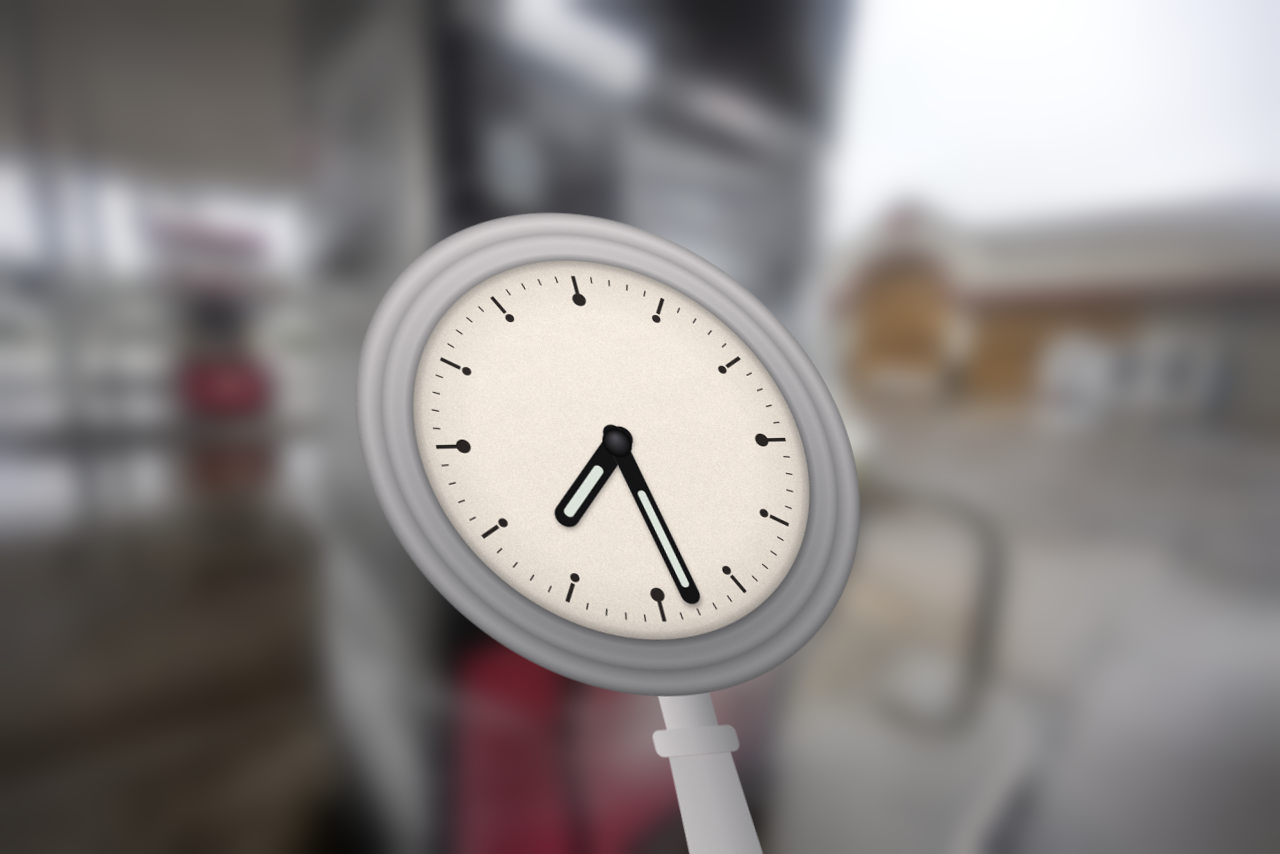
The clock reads 7h28
